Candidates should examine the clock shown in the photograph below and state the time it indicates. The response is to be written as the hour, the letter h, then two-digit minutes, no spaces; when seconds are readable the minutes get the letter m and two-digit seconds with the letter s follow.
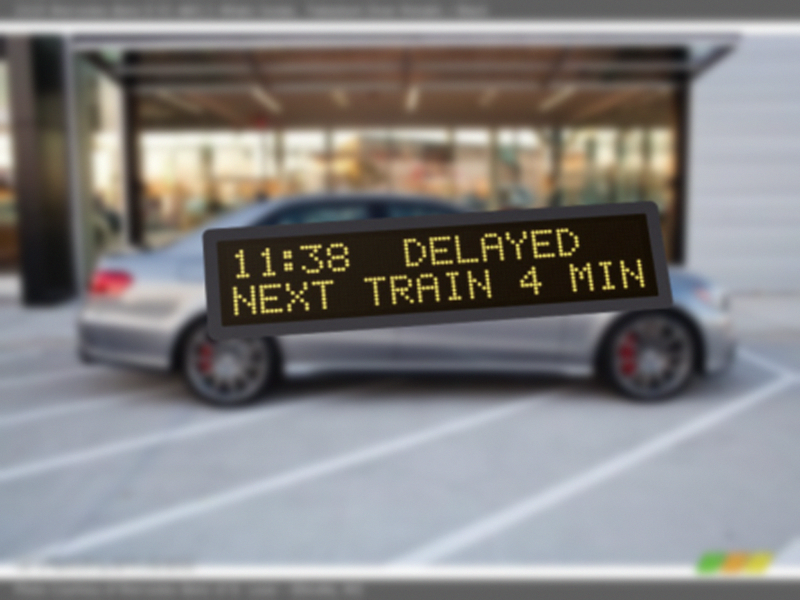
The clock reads 11h38
